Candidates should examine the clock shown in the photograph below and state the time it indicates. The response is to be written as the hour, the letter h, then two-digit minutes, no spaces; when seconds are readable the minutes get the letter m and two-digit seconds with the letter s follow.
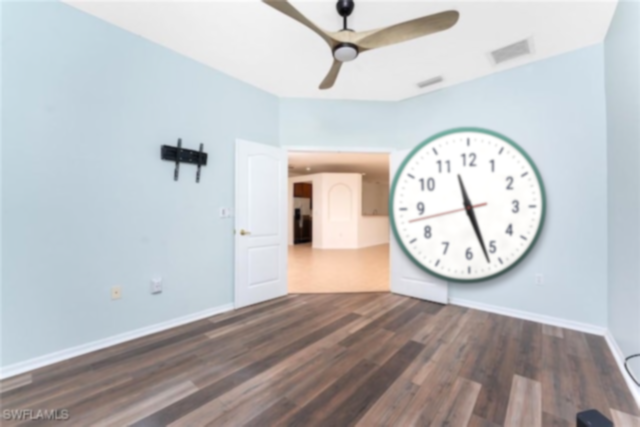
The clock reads 11h26m43s
